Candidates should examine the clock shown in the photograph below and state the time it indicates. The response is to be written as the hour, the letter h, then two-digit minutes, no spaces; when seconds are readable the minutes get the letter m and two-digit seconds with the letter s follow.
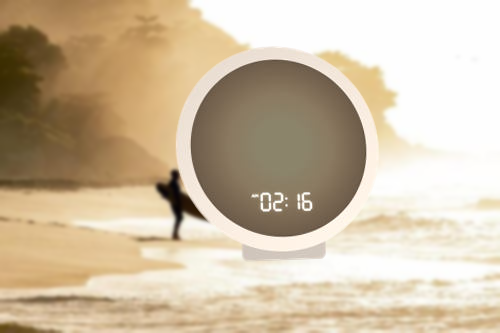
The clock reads 2h16
